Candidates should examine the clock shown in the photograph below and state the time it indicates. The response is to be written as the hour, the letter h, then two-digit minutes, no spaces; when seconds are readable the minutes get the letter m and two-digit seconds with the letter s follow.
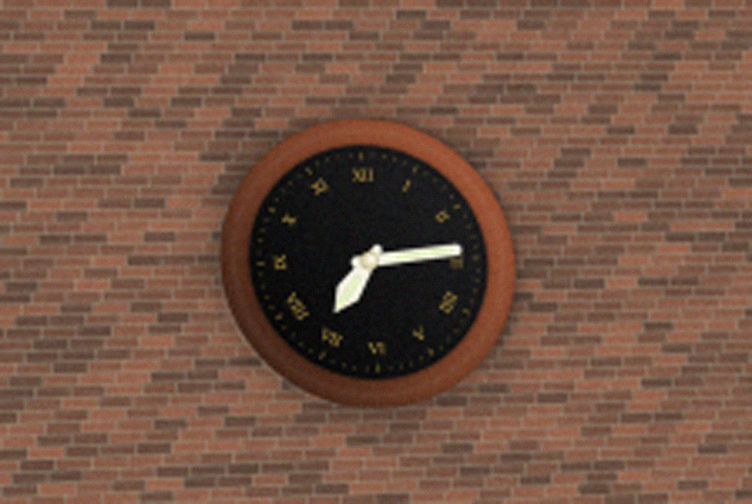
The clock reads 7h14
